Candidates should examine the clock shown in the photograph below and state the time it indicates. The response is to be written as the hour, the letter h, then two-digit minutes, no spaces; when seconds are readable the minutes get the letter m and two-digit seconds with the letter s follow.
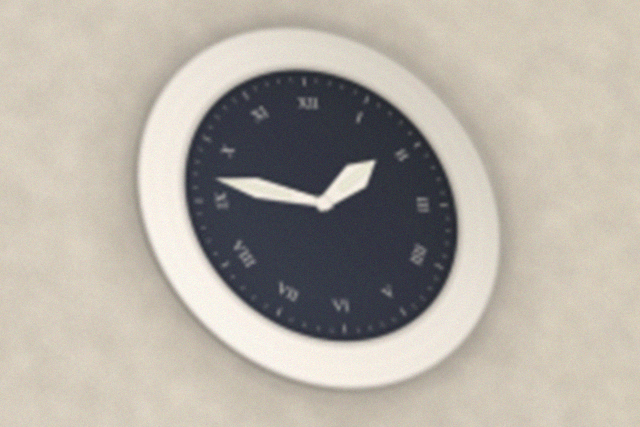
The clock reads 1h47
